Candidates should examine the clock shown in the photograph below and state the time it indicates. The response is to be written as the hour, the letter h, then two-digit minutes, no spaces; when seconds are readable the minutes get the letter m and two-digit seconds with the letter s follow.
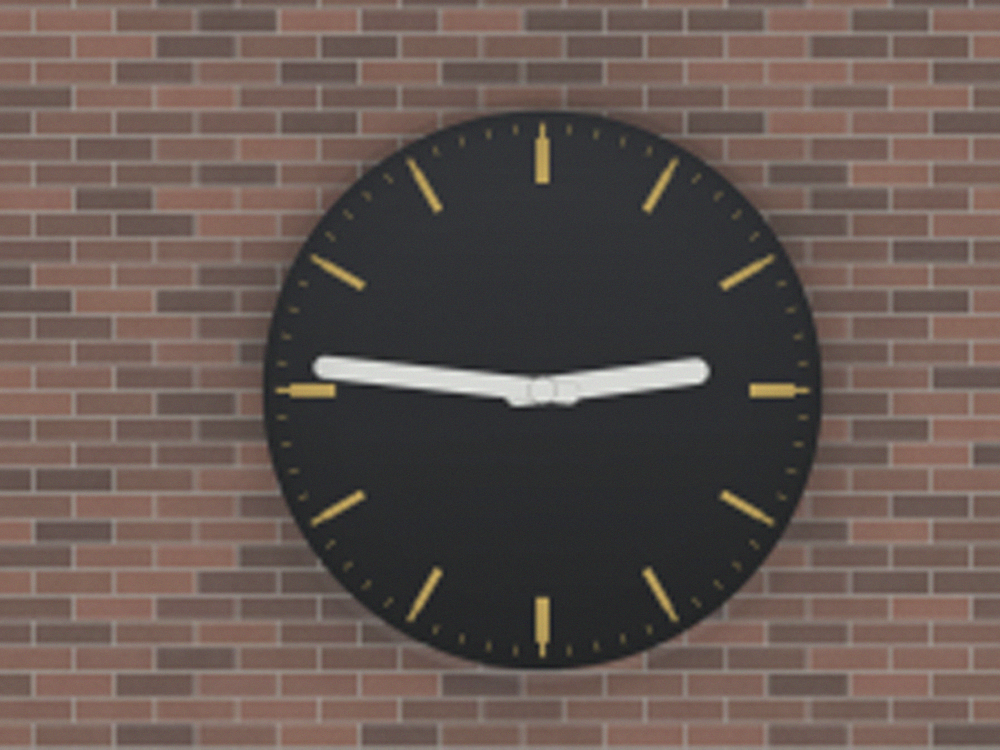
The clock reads 2h46
